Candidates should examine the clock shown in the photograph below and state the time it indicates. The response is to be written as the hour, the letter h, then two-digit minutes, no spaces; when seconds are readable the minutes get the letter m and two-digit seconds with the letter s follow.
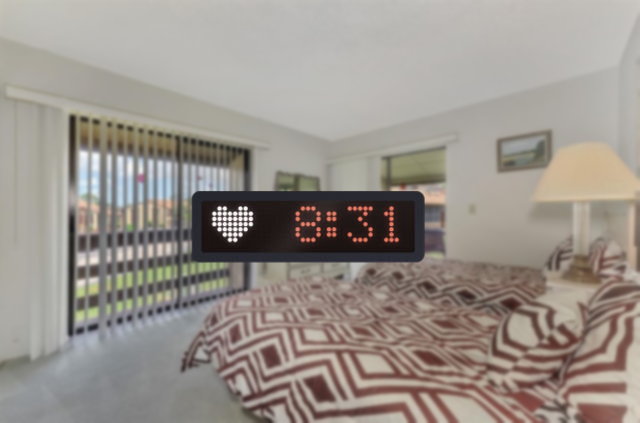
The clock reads 8h31
